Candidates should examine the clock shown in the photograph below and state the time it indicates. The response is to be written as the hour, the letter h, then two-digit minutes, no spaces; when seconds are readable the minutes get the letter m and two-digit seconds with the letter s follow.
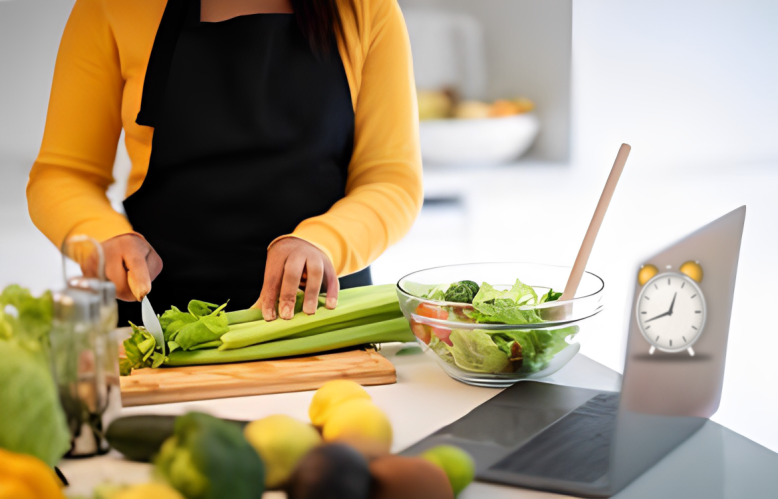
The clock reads 12h42
